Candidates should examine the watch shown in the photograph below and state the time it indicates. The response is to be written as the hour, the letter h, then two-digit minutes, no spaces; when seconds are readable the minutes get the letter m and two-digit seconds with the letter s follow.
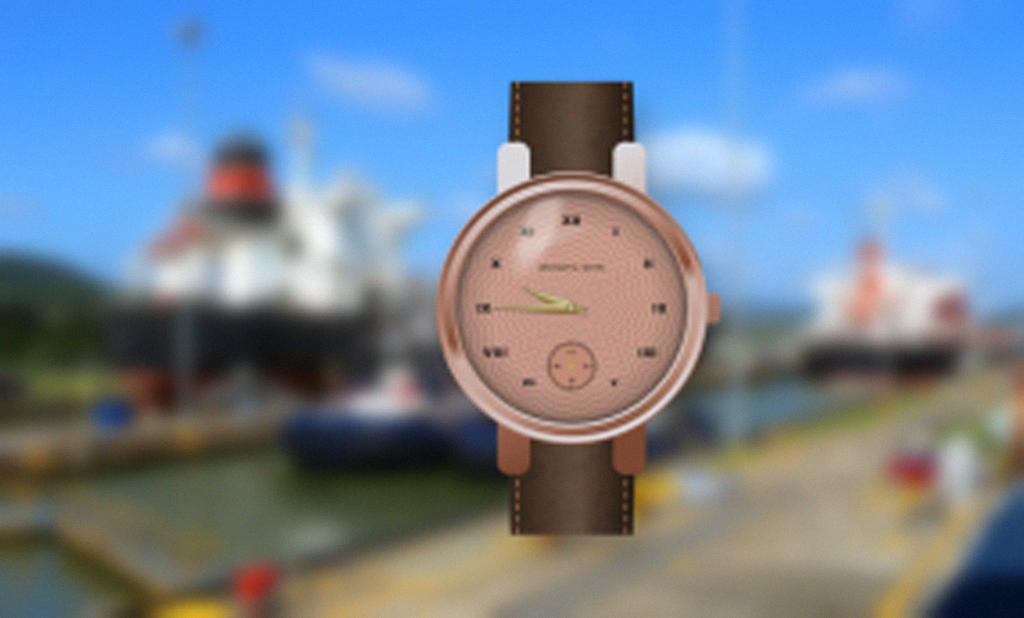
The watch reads 9h45
